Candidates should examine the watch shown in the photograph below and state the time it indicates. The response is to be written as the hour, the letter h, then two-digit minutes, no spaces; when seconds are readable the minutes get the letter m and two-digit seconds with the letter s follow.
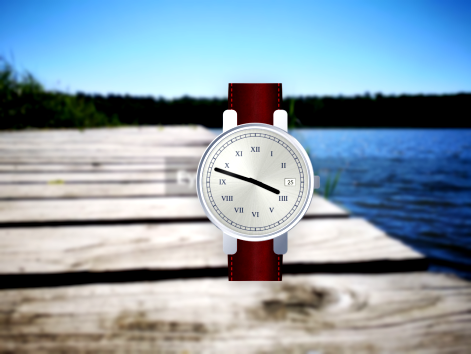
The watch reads 3h48
